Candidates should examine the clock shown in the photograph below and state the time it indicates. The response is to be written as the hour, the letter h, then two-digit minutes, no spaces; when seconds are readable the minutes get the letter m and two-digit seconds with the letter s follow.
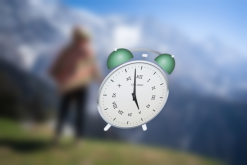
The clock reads 4h58
